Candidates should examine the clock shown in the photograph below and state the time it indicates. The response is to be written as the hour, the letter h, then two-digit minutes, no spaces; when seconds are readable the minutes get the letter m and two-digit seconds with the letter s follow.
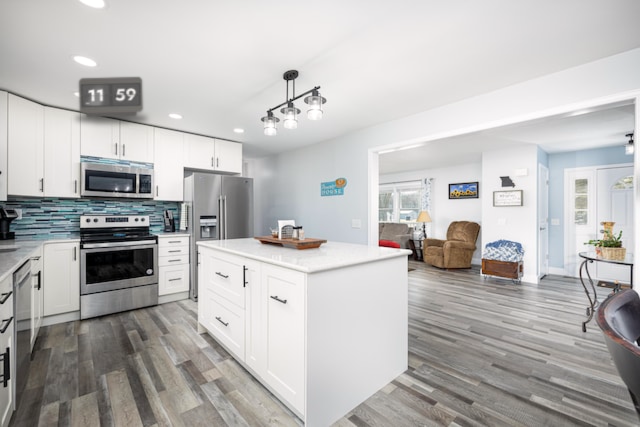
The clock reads 11h59
